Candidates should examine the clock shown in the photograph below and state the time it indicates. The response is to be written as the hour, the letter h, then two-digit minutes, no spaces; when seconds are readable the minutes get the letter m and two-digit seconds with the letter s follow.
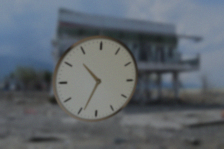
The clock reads 10h34
